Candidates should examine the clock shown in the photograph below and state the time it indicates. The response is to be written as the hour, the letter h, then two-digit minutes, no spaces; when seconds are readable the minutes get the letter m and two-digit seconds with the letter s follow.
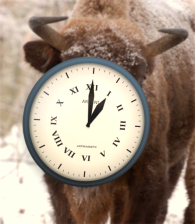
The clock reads 1h00
